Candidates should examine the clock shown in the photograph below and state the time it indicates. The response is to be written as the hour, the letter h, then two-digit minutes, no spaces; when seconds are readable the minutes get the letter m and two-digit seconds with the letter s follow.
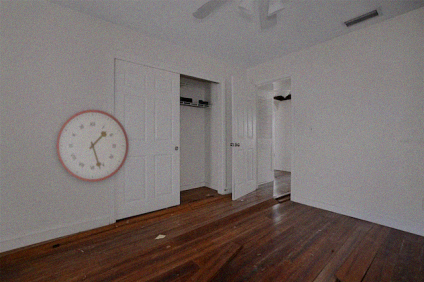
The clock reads 1h27
